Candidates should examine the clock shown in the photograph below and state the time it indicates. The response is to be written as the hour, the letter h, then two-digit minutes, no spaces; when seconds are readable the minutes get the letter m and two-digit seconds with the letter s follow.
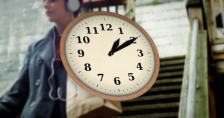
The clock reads 1h10
